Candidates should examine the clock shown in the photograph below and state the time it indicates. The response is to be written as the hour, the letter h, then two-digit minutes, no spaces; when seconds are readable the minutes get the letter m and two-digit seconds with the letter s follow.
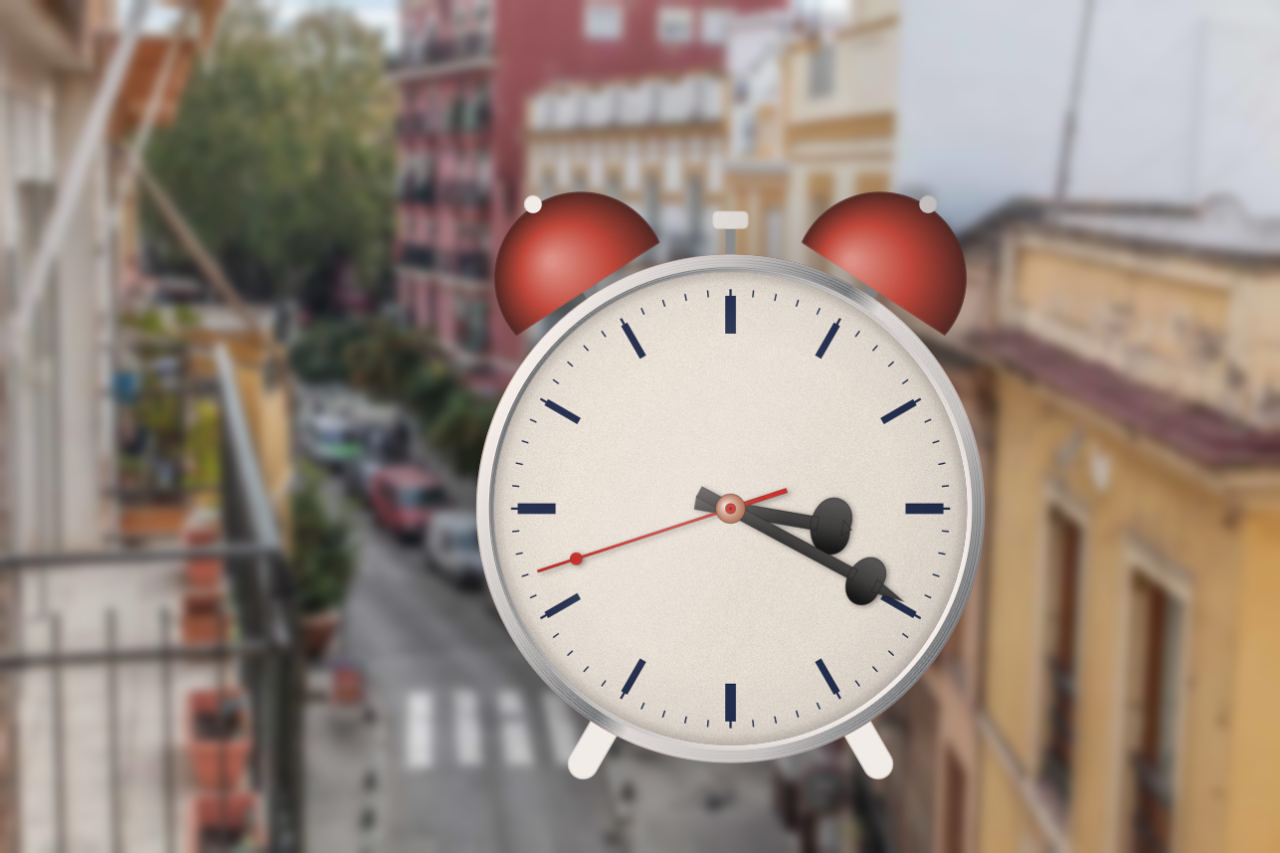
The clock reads 3h19m42s
